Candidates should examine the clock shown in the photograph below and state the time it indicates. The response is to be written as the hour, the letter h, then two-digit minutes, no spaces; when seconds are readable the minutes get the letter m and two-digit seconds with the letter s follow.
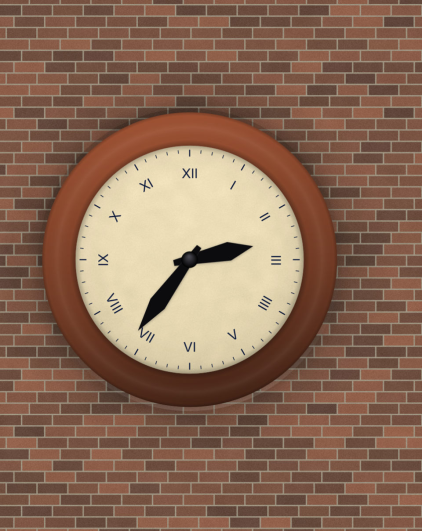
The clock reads 2h36
